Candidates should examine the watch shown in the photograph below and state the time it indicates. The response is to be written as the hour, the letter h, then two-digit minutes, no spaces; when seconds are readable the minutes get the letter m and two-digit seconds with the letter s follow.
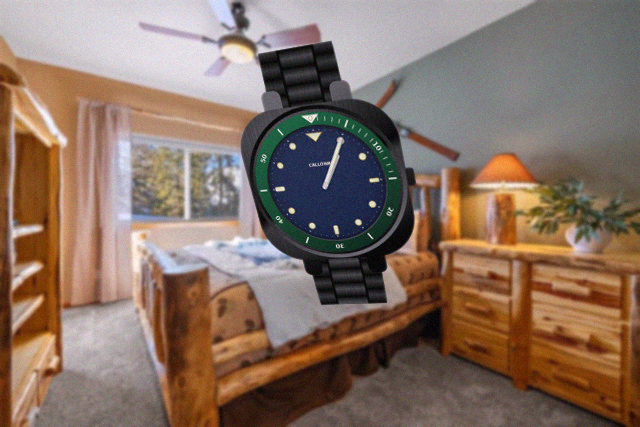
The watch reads 1h05
